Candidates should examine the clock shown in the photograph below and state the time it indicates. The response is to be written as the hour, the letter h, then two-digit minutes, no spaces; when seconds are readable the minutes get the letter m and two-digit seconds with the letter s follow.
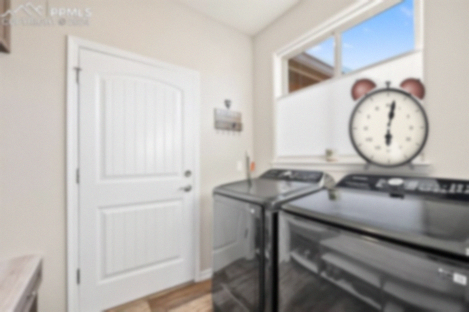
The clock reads 6h02
